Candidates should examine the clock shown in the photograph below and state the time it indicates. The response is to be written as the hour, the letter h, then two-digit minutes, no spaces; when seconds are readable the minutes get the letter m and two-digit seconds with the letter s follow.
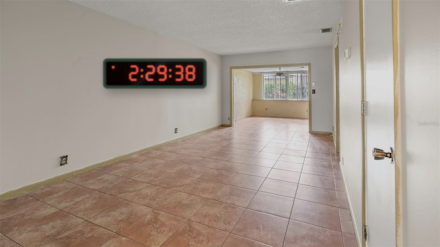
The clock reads 2h29m38s
